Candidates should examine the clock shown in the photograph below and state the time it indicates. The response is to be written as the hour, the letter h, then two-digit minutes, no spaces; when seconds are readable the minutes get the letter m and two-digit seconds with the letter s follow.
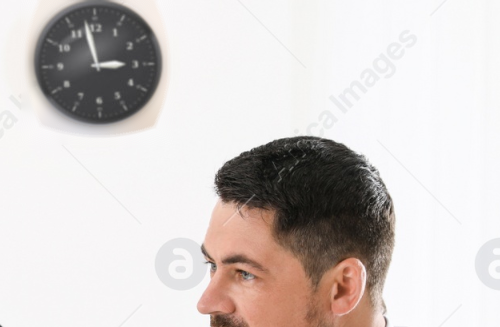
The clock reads 2h58
